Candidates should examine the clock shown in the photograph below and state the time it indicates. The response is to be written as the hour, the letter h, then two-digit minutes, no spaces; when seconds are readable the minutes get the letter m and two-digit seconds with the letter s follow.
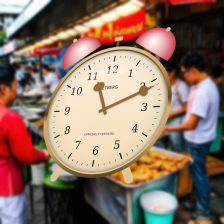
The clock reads 11h11
